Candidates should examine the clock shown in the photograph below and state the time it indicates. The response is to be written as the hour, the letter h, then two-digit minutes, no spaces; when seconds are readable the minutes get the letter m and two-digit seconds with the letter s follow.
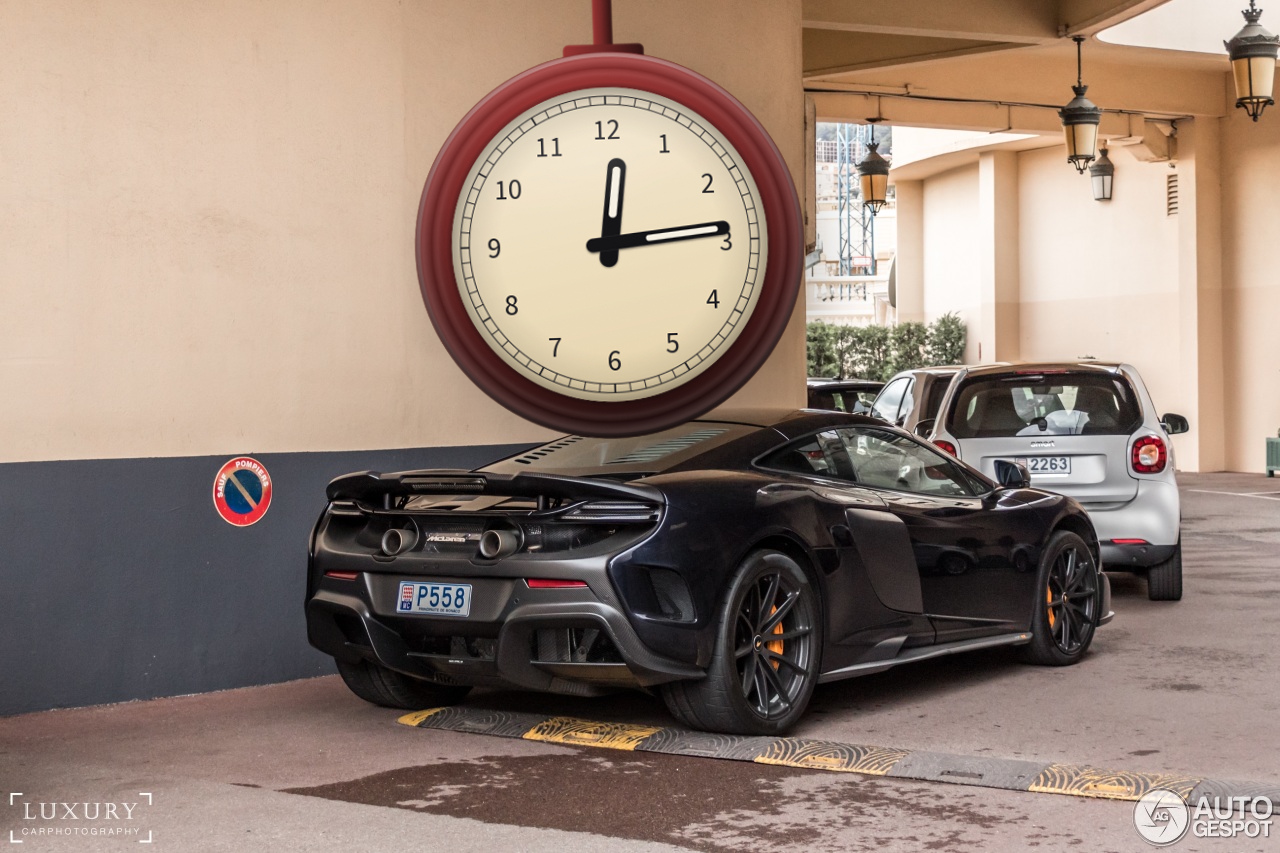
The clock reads 12h14
